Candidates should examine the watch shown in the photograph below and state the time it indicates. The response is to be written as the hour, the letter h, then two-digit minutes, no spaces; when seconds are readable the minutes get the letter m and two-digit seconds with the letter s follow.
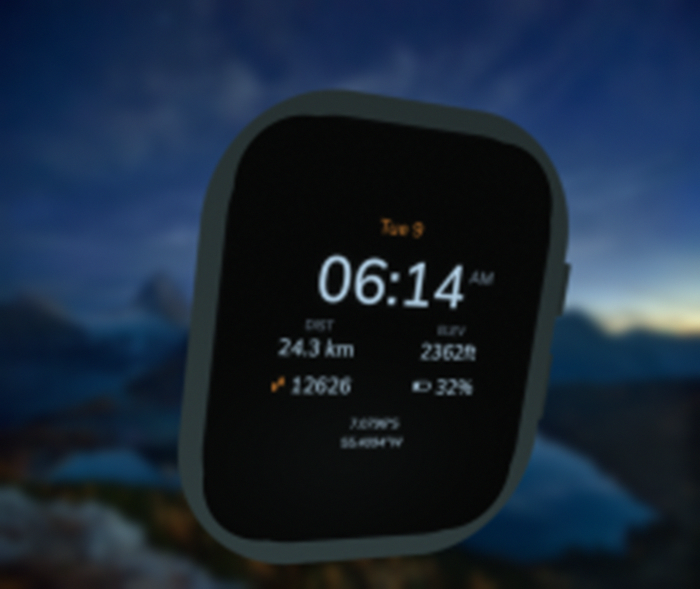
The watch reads 6h14
